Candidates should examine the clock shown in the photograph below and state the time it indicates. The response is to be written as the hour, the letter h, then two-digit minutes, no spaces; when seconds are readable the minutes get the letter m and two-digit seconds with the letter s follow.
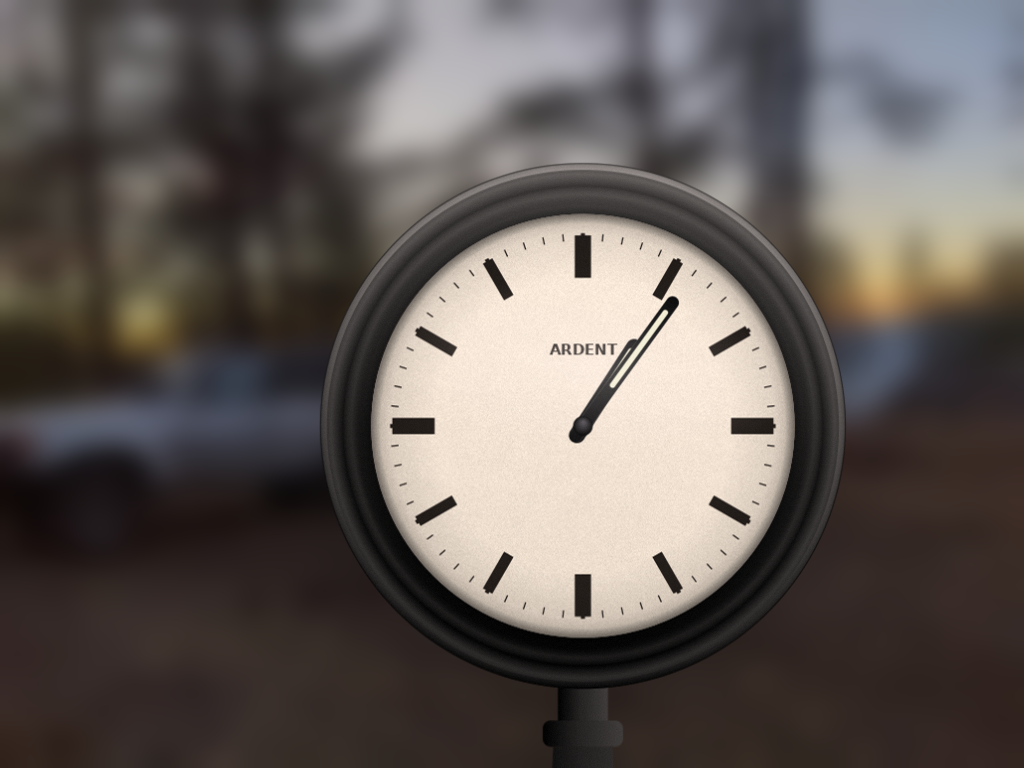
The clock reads 1h06
